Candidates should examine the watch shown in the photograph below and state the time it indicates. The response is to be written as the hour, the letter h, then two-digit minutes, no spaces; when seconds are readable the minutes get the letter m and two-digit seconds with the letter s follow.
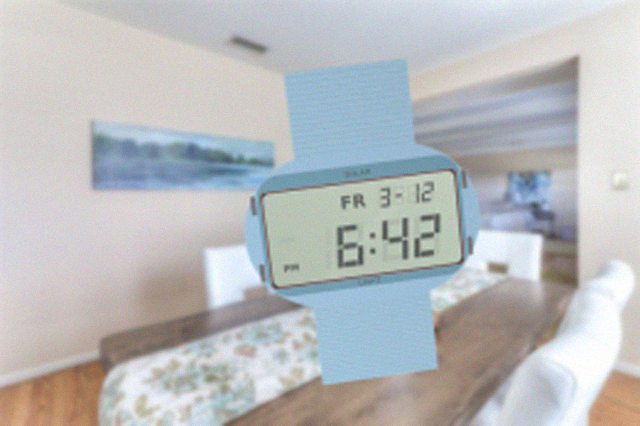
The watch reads 6h42
